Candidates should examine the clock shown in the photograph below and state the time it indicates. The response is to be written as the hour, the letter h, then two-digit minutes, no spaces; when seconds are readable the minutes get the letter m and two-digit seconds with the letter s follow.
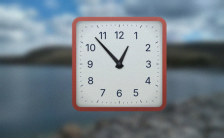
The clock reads 12h53
